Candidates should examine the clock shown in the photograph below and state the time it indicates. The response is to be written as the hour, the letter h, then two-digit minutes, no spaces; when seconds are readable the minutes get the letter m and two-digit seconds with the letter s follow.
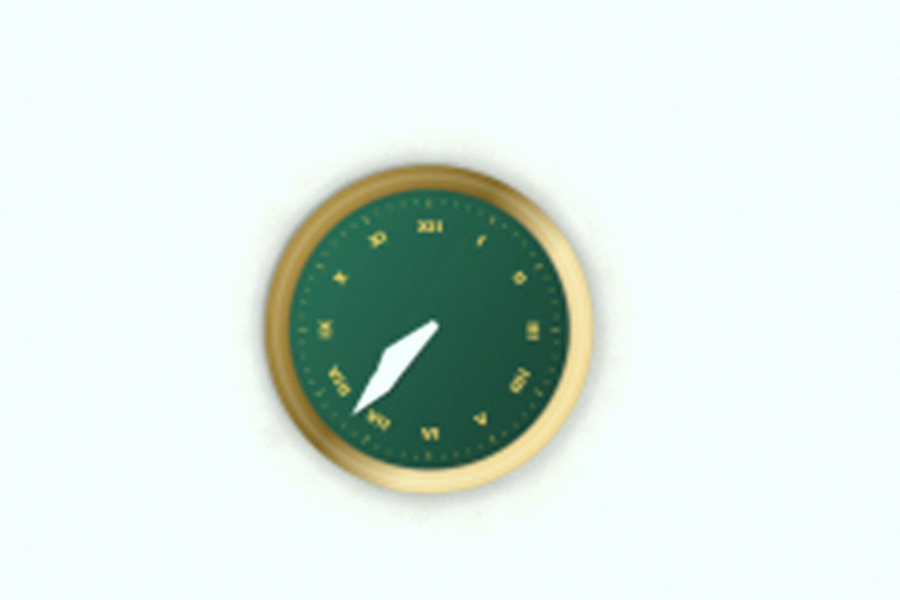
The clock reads 7h37
